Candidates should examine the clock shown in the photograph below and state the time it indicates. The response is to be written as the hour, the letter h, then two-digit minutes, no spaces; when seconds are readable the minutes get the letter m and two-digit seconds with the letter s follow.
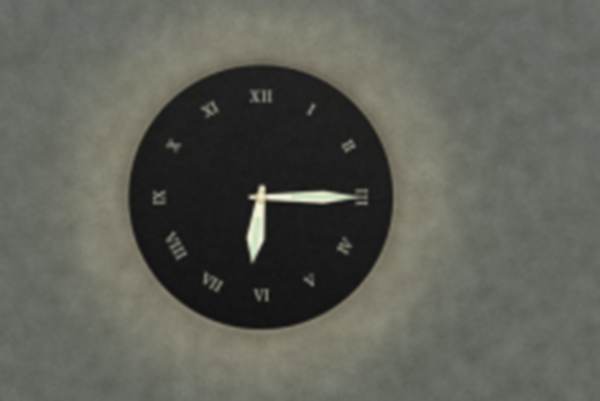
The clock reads 6h15
